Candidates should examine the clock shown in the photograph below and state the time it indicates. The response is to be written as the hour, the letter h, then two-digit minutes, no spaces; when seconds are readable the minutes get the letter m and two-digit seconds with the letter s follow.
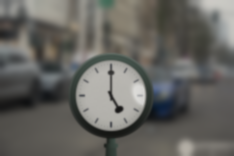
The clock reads 5h00
